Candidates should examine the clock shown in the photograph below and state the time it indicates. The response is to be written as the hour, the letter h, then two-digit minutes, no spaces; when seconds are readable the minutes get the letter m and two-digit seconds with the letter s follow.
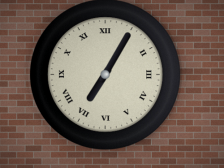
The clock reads 7h05
